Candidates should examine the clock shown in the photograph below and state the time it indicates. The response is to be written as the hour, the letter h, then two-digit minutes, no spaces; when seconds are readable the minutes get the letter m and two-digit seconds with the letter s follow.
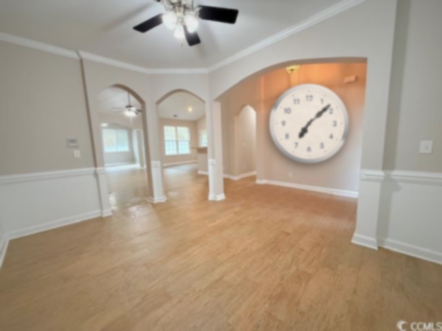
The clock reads 7h08
